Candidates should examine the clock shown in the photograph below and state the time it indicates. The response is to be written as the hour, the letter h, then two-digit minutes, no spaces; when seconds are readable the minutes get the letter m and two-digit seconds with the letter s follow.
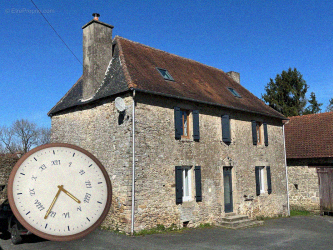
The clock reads 4h36
